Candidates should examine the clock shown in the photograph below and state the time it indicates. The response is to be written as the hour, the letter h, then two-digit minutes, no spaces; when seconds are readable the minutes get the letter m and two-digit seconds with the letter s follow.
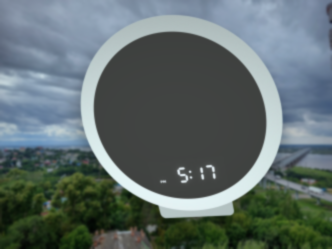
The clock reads 5h17
